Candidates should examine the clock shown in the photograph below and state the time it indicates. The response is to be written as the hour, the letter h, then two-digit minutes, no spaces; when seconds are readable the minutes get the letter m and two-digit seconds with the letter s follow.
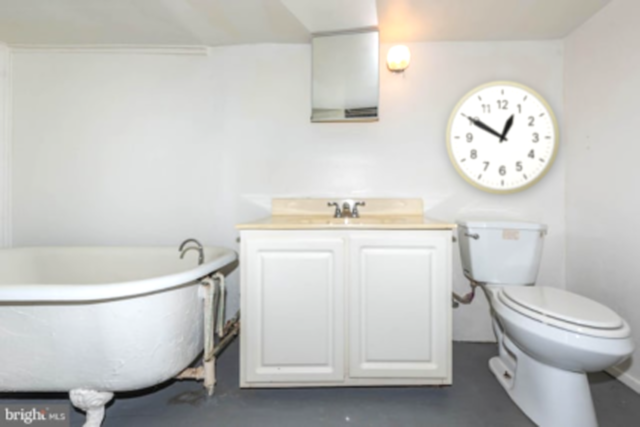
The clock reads 12h50
